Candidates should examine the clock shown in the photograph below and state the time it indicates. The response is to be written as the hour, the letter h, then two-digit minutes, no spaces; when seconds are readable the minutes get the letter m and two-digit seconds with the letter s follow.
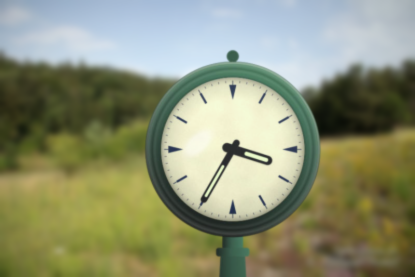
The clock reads 3h35
